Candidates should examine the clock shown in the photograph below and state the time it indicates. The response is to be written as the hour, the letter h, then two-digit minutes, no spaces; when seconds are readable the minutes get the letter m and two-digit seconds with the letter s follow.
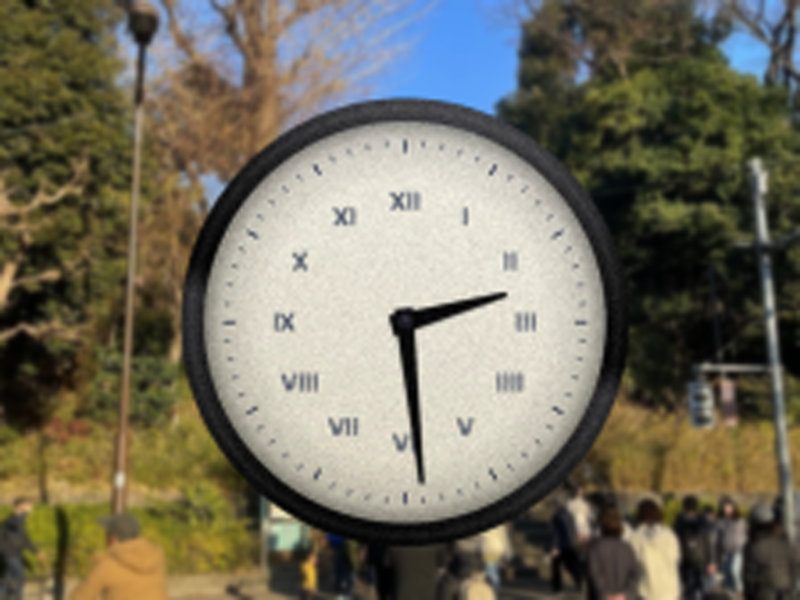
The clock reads 2h29
